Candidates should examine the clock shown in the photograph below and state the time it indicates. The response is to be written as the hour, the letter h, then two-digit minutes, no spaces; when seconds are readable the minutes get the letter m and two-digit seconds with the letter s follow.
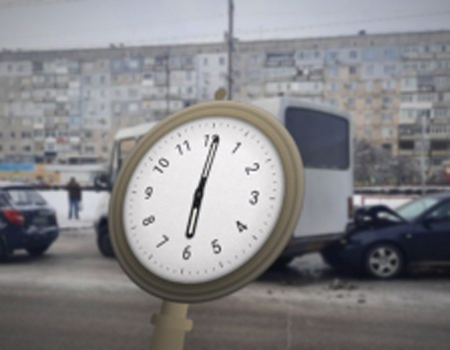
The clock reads 6h01
